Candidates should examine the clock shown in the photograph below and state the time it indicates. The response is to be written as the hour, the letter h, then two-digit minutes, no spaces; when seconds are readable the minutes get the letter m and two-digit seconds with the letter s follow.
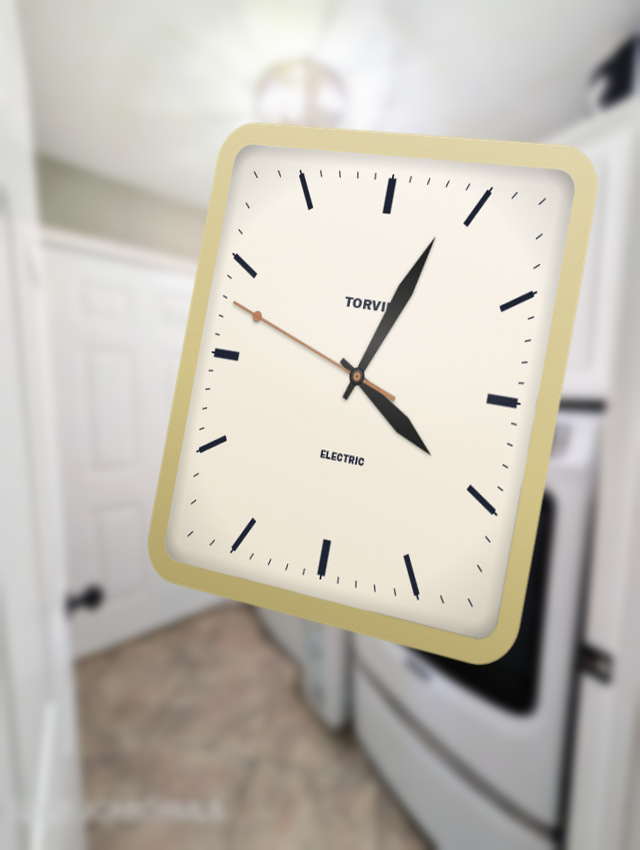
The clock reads 4h03m48s
